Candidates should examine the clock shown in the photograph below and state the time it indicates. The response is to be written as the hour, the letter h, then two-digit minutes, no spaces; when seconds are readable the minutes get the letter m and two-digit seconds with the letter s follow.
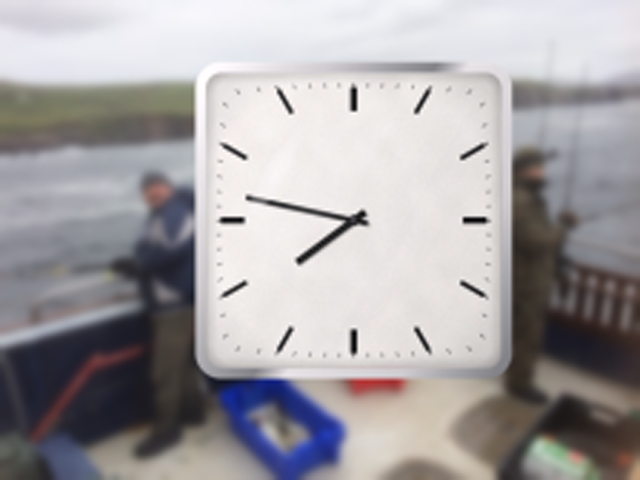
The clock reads 7h47
